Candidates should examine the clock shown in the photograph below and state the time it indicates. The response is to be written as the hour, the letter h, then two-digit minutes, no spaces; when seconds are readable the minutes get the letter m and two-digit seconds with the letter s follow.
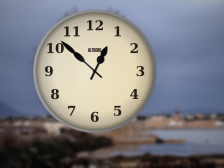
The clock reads 12h52
